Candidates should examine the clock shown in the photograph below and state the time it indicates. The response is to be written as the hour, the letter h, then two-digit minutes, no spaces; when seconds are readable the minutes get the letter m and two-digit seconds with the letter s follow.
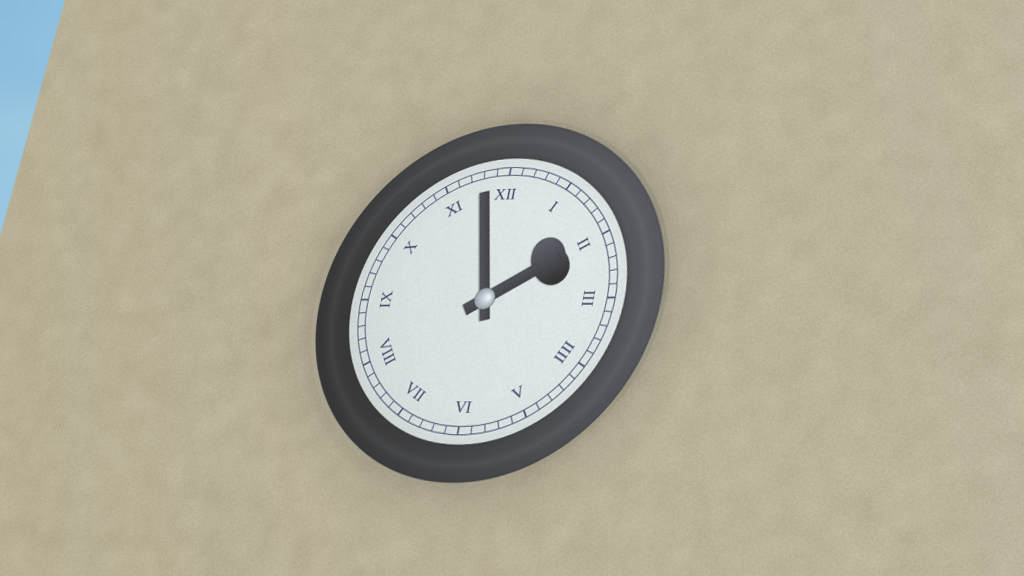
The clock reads 1h58
